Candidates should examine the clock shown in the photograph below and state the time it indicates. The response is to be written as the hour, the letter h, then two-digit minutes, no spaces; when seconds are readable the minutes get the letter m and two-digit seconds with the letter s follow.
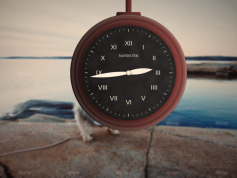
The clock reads 2h44
